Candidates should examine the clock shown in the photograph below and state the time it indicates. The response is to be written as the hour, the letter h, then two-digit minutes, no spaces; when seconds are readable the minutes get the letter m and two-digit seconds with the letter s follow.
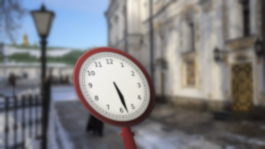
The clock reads 5h28
